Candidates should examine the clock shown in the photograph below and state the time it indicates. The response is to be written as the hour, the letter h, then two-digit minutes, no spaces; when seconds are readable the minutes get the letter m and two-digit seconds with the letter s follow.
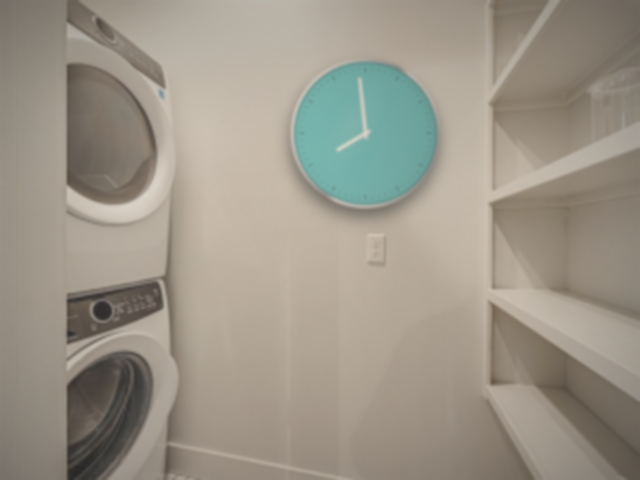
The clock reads 7h59
